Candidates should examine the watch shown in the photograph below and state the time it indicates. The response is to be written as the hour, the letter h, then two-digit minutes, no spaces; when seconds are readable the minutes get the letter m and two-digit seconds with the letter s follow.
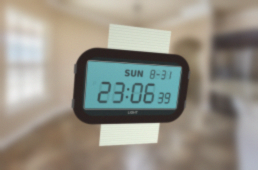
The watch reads 23h06m39s
